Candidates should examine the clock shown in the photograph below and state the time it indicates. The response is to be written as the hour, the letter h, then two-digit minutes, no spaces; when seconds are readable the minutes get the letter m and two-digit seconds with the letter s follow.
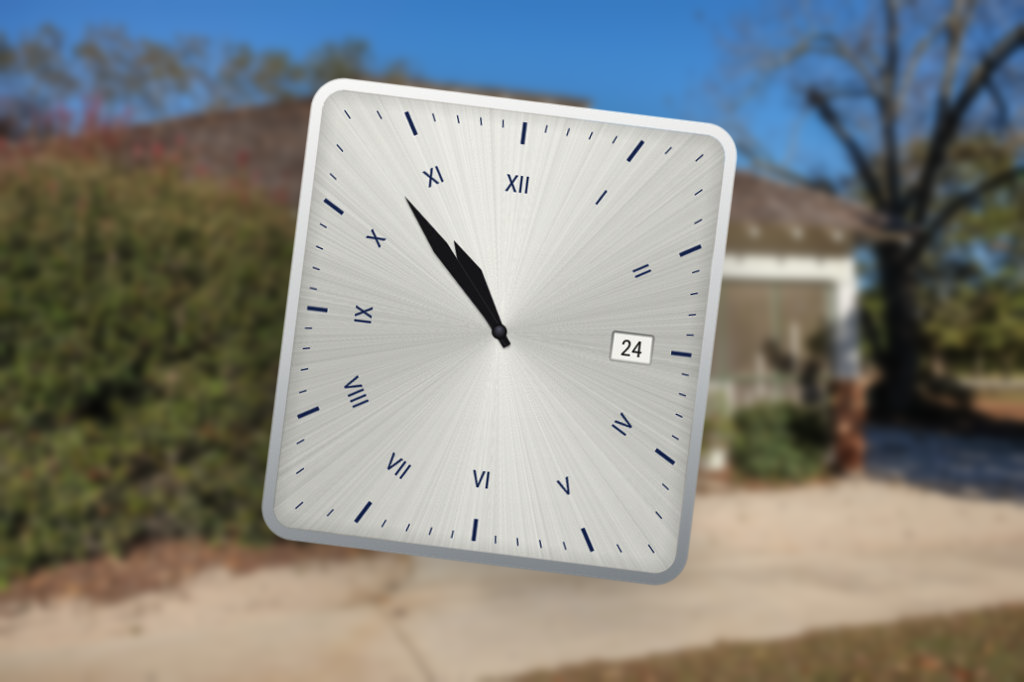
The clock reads 10h53
